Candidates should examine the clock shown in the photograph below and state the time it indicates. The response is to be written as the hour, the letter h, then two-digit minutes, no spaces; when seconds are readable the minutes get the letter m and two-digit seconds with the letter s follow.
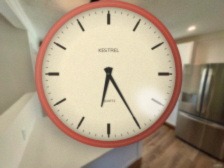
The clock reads 6h25
